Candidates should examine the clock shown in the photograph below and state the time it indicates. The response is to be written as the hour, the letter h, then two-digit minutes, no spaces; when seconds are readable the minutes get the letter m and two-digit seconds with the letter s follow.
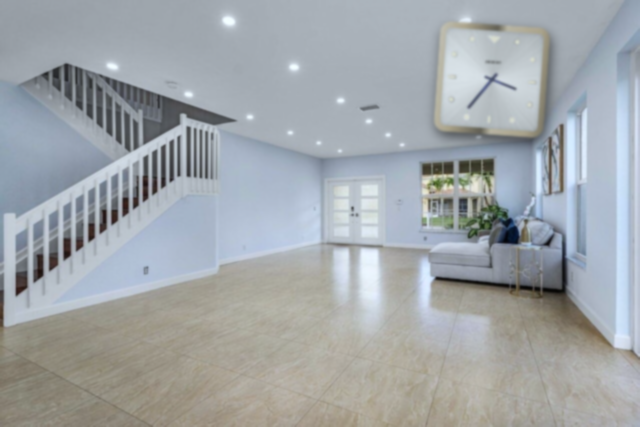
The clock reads 3h36
